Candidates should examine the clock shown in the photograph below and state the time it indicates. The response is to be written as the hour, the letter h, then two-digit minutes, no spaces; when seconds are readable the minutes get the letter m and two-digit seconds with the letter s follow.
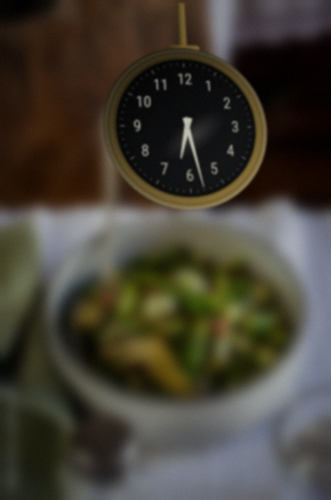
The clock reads 6h28
